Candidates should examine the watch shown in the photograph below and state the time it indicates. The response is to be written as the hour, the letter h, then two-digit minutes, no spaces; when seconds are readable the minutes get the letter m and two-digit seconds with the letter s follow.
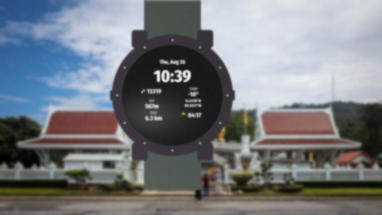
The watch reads 10h39
